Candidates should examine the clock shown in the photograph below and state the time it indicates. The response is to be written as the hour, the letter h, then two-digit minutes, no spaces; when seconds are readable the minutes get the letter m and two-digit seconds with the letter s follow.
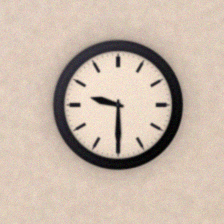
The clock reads 9h30
